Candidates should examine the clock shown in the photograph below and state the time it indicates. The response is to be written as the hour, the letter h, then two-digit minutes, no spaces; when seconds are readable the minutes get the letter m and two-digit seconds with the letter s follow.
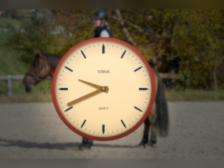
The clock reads 9h41
